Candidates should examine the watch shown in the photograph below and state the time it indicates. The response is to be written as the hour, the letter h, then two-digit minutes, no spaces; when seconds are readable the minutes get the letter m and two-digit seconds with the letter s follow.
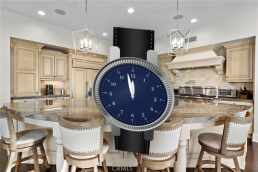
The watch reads 11h58
